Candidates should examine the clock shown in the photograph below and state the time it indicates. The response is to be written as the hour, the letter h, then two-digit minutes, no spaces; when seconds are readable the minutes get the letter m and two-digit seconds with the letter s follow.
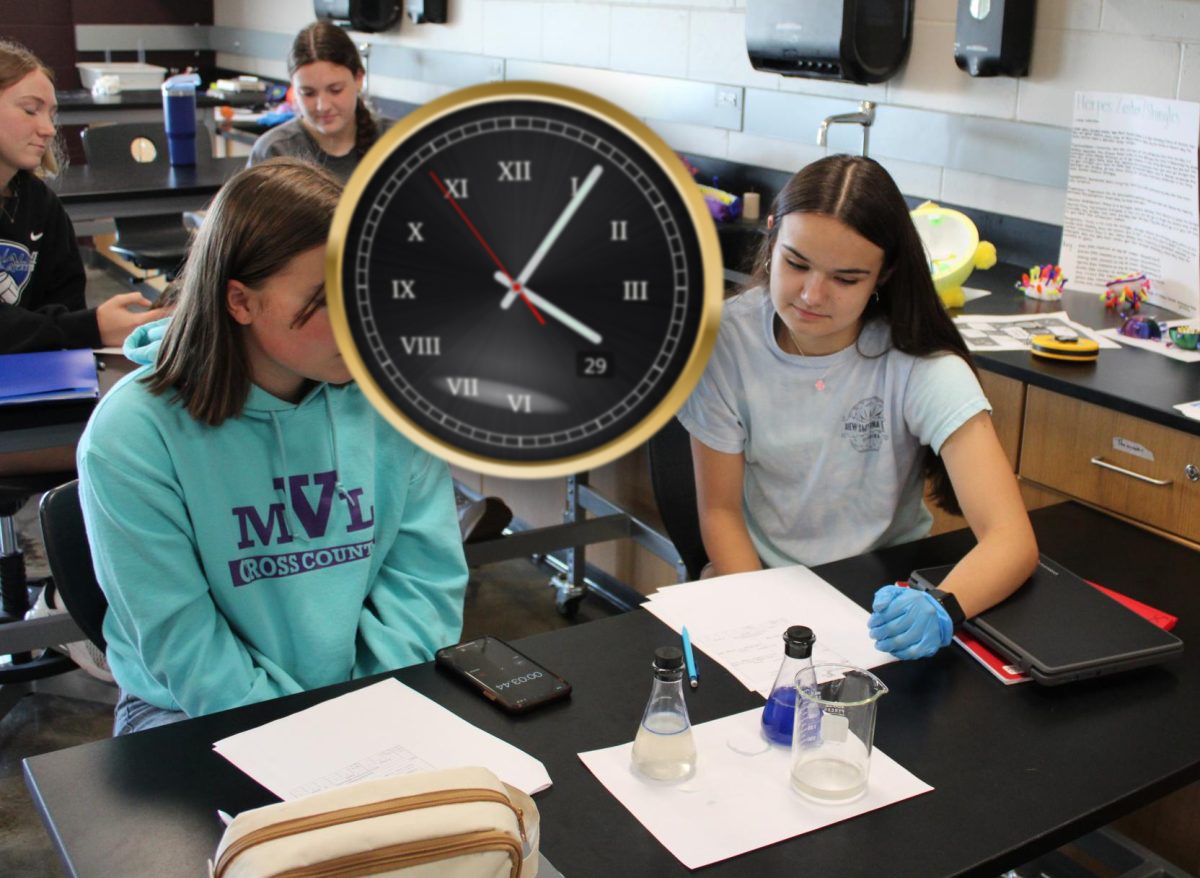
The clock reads 4h05m54s
